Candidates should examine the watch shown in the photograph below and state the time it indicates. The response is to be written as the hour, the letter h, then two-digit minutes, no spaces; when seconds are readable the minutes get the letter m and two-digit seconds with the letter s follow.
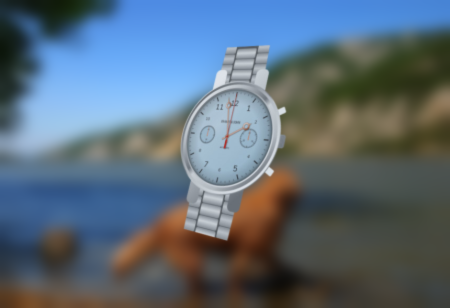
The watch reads 1h58
